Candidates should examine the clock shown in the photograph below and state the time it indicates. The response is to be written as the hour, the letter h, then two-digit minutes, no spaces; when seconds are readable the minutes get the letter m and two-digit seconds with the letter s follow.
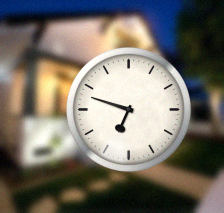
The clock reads 6h48
